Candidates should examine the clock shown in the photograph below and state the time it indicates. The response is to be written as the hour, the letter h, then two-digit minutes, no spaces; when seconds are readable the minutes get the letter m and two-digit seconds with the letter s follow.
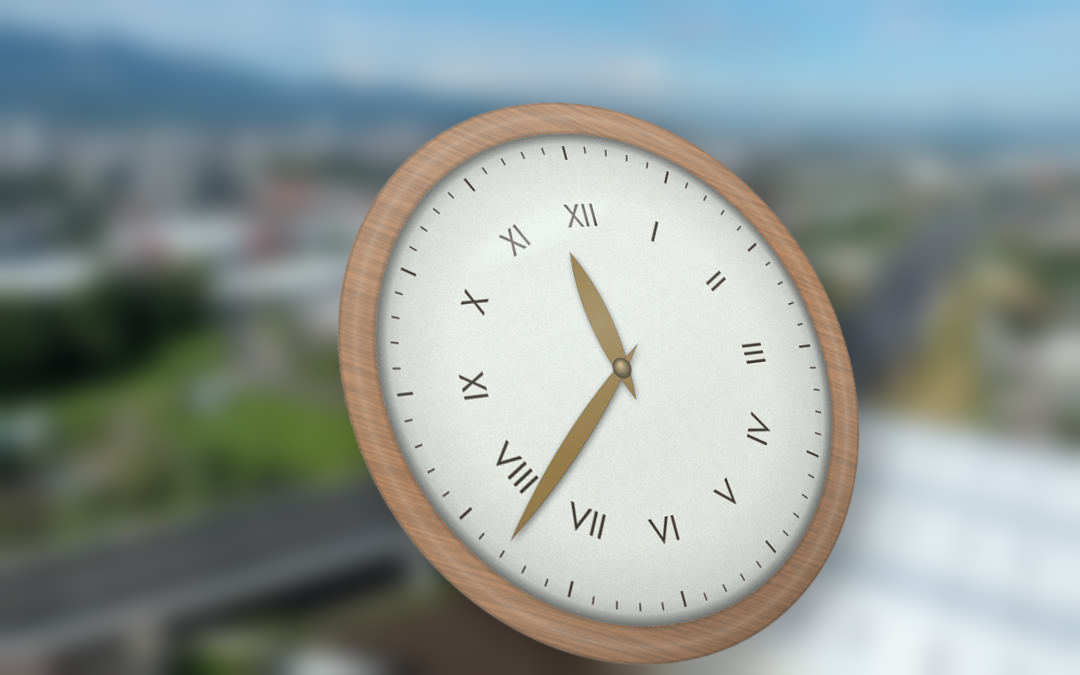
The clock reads 11h38
